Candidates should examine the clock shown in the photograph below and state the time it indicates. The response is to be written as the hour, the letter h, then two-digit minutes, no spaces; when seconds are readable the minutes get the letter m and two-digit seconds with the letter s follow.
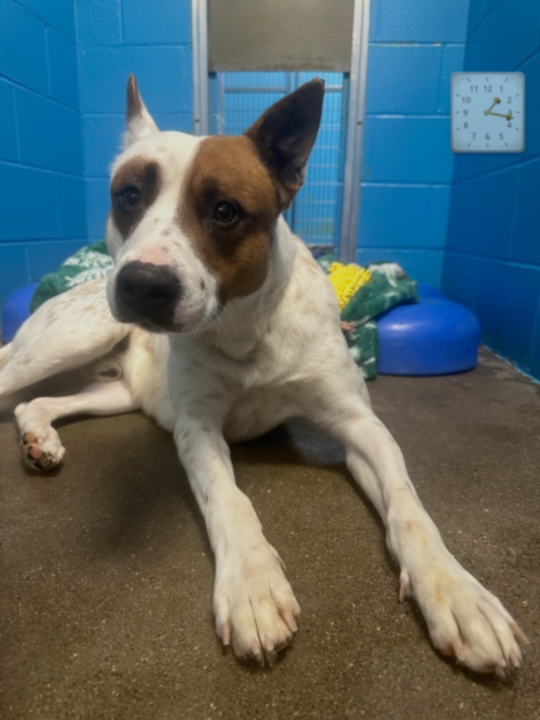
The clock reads 1h17
